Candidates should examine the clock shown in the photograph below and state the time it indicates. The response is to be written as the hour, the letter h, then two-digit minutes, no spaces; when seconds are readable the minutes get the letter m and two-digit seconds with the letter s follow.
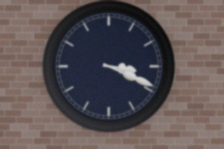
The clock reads 3h19
